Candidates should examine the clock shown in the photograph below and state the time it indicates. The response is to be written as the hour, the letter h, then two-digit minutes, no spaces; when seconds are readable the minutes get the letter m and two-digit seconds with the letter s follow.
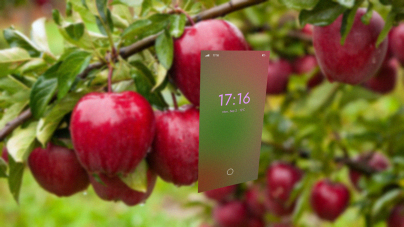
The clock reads 17h16
